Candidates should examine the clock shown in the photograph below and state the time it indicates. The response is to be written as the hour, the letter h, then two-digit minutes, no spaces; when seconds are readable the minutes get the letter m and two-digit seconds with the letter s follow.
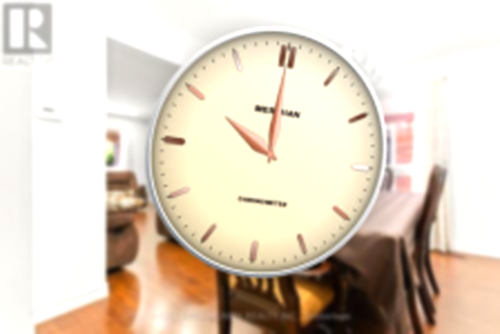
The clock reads 10h00
